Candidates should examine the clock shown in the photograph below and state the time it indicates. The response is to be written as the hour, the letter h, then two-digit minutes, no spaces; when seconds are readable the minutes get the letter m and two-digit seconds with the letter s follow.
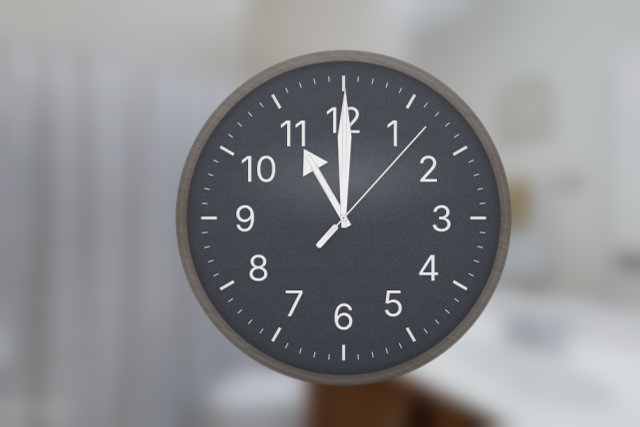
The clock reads 11h00m07s
